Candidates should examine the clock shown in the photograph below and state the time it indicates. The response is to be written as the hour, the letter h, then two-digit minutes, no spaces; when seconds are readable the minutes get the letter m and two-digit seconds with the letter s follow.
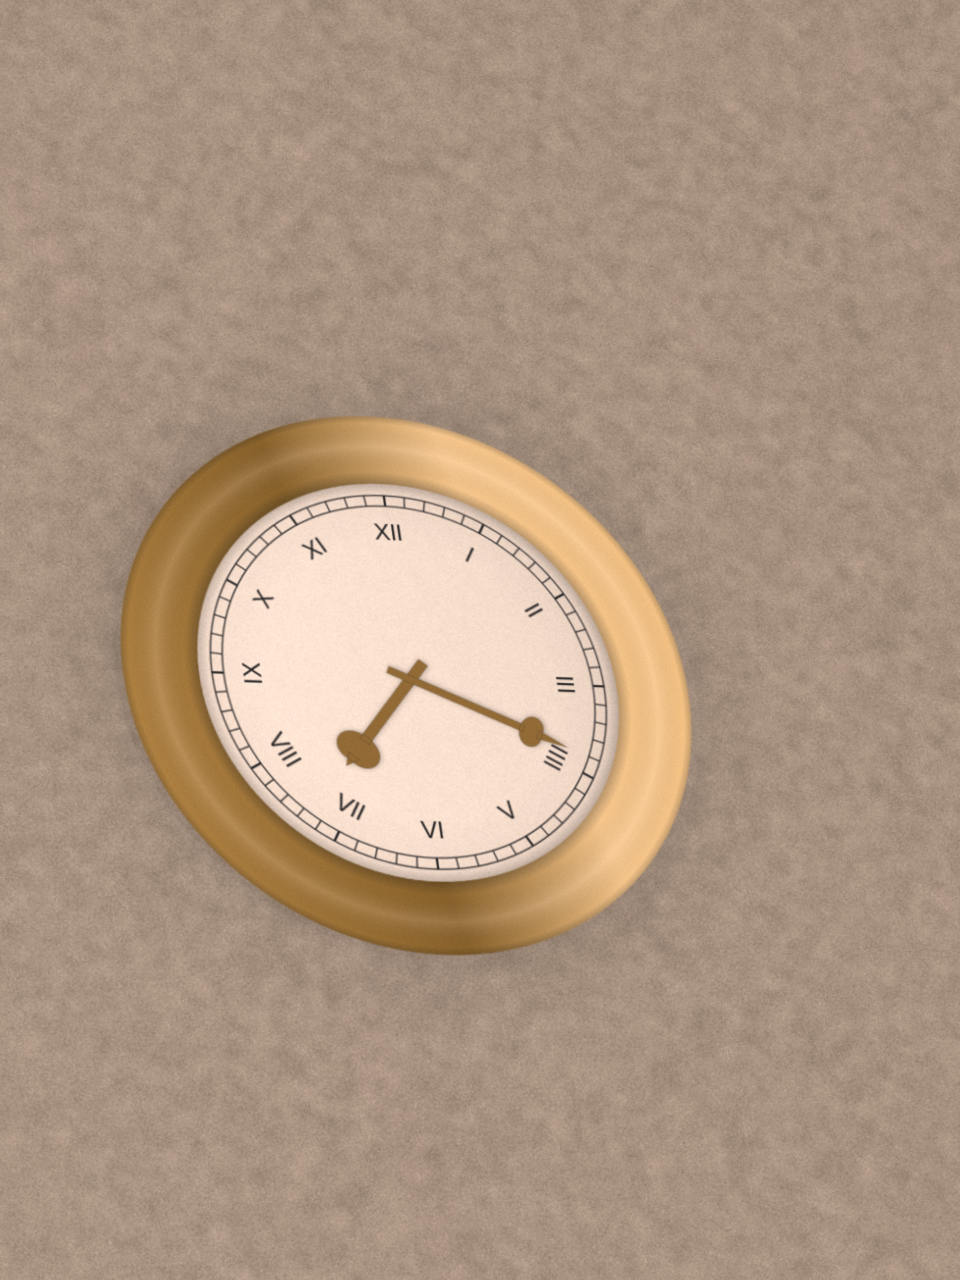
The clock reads 7h19
